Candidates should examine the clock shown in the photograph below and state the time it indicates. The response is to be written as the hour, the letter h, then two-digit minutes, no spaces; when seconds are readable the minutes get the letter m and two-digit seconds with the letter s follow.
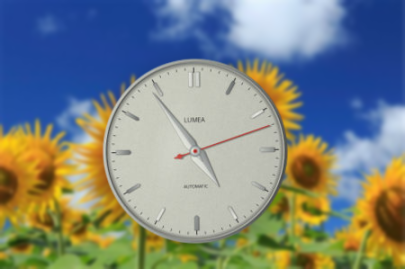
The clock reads 4h54m12s
